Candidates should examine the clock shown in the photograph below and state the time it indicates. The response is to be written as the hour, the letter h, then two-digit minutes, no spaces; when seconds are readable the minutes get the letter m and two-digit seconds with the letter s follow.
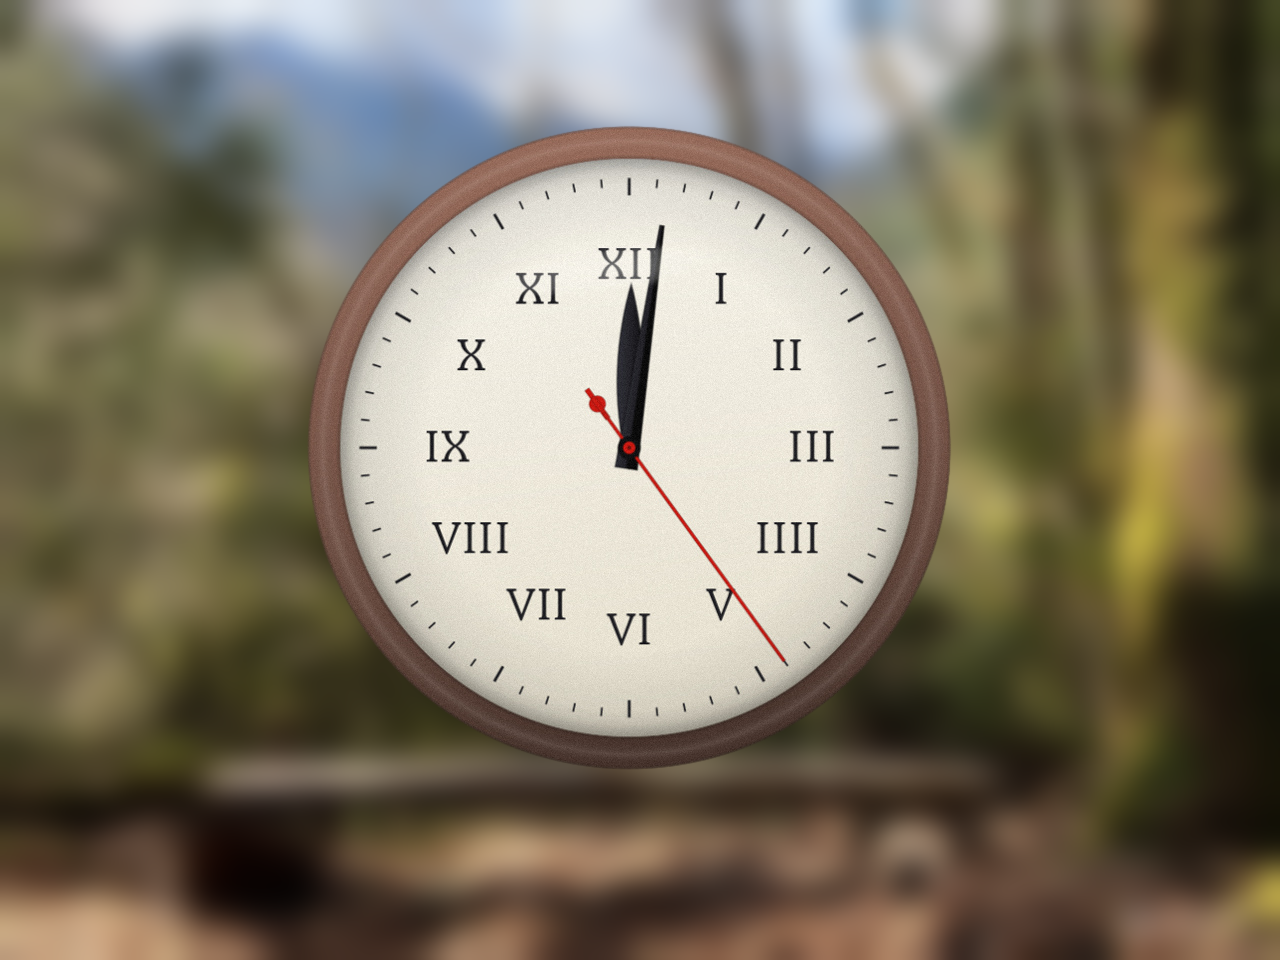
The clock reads 12h01m24s
